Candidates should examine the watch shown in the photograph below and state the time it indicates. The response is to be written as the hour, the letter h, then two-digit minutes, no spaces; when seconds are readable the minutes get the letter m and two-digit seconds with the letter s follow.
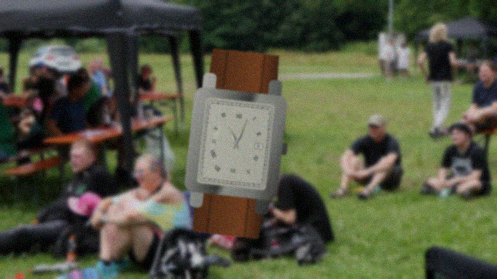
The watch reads 11h03
